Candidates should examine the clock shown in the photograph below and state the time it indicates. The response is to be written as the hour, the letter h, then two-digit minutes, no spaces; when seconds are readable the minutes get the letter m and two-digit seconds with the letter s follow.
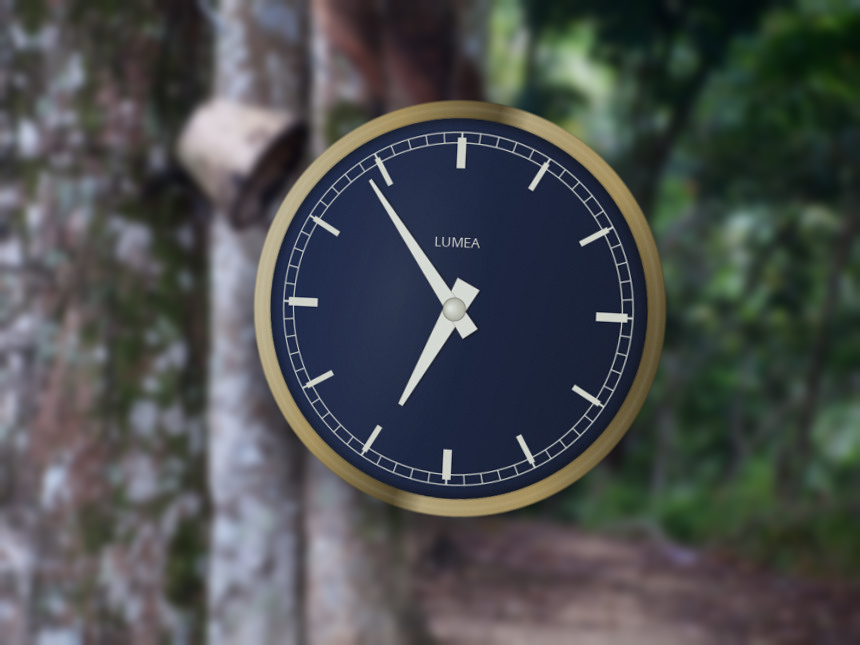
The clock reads 6h54
